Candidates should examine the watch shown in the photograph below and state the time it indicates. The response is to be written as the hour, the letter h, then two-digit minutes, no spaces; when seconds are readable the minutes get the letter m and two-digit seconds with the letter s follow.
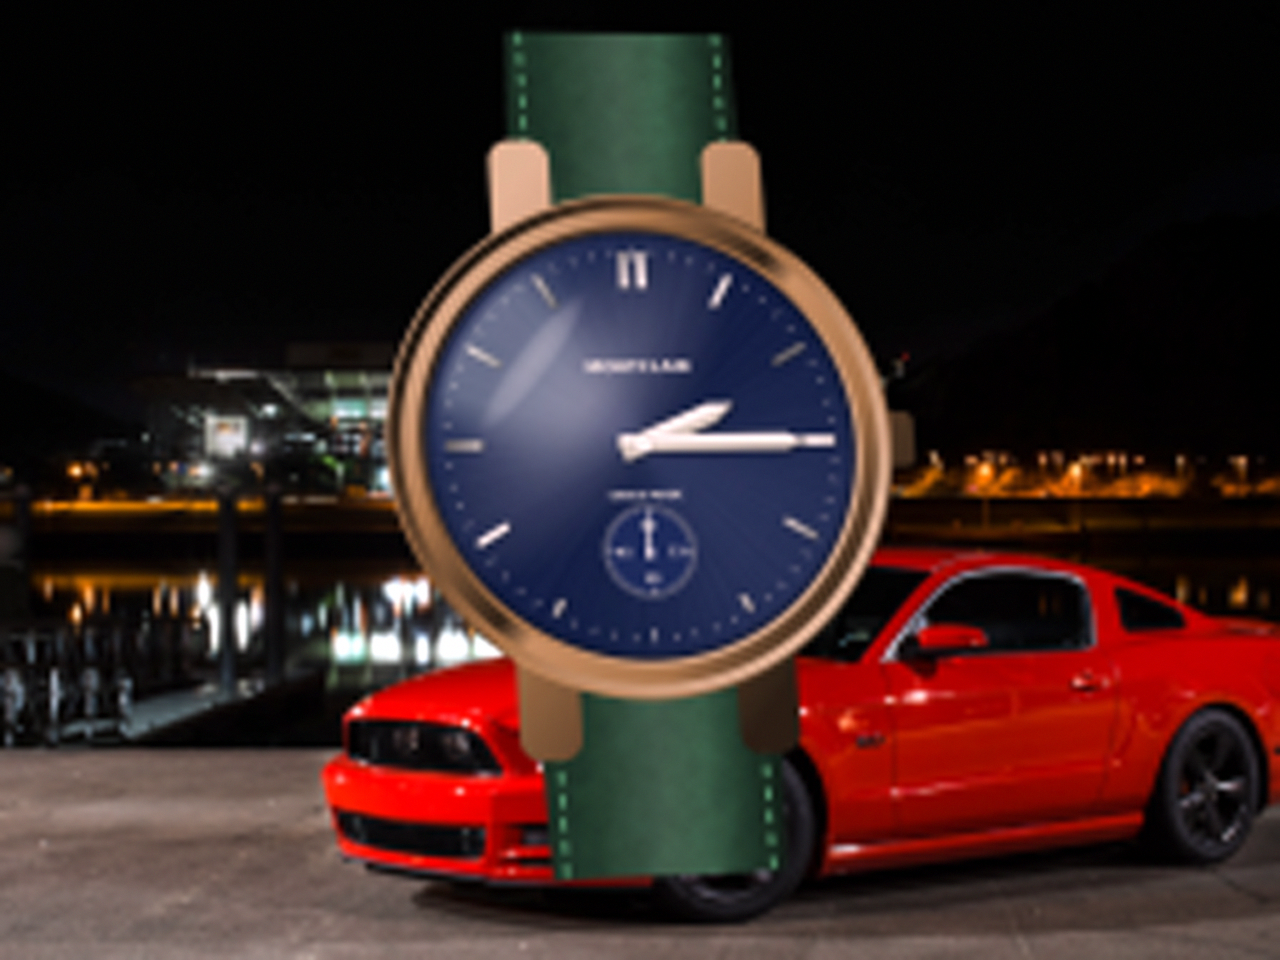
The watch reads 2h15
